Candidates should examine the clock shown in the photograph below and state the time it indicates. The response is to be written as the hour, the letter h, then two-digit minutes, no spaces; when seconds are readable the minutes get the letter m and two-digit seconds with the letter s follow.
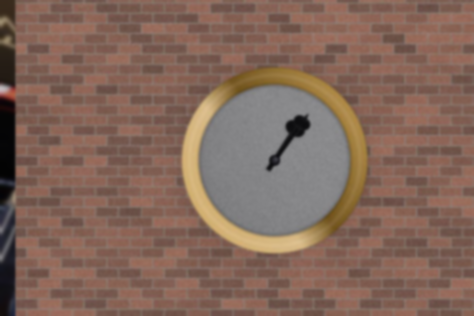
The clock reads 1h06
